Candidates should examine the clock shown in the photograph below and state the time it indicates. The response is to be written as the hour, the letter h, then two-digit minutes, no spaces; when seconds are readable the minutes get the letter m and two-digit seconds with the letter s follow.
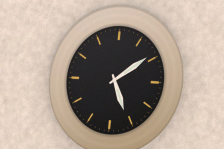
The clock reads 5h09
